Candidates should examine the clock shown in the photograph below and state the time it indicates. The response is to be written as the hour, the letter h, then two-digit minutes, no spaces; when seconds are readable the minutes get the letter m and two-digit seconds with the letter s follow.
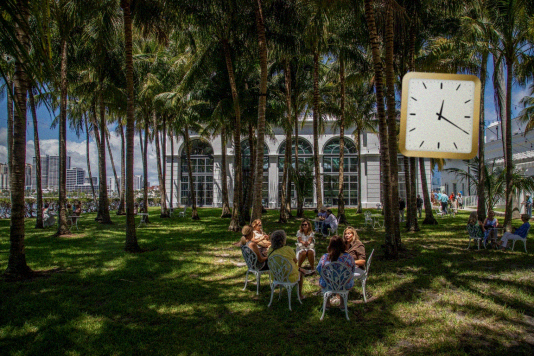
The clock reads 12h20
